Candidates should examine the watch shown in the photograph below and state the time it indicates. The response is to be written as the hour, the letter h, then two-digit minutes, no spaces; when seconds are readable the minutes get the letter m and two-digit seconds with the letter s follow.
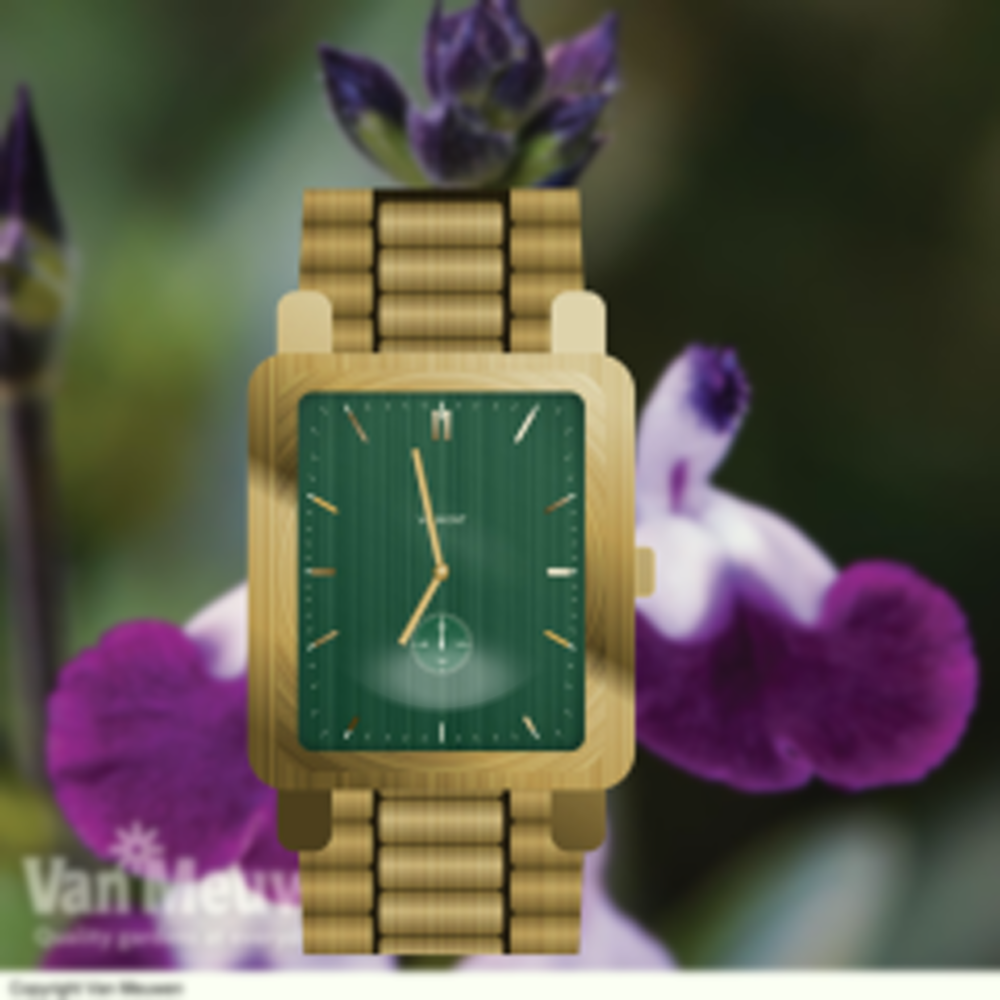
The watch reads 6h58
